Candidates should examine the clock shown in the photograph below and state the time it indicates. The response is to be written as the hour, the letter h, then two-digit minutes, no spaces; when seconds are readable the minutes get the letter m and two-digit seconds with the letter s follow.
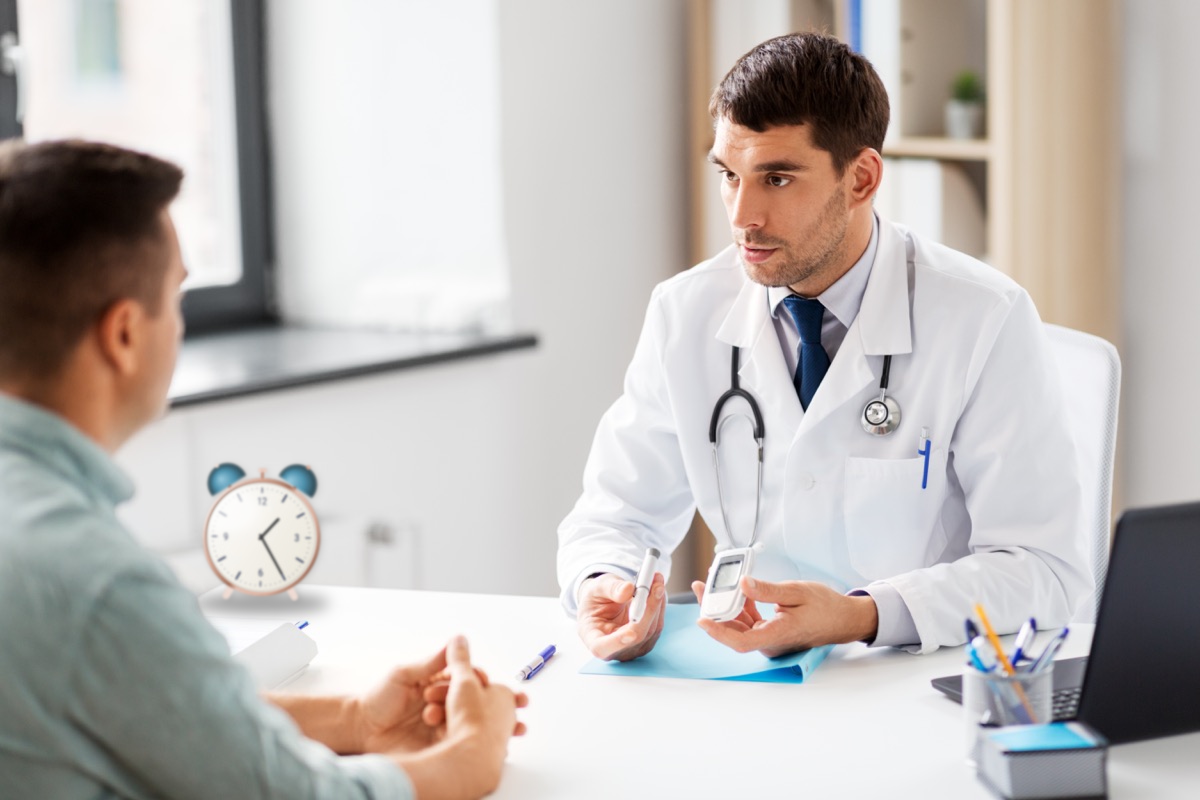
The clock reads 1h25
